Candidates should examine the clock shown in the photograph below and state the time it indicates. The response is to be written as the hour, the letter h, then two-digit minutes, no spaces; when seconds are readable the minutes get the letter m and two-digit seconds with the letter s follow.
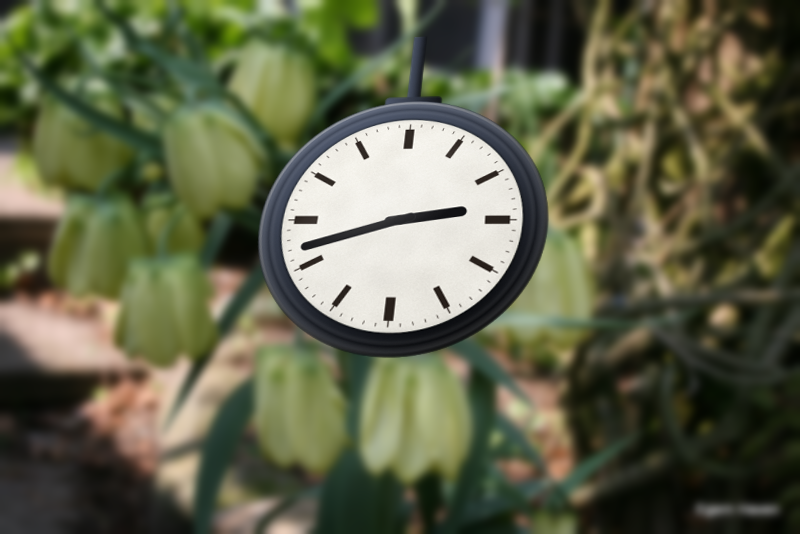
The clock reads 2h42
